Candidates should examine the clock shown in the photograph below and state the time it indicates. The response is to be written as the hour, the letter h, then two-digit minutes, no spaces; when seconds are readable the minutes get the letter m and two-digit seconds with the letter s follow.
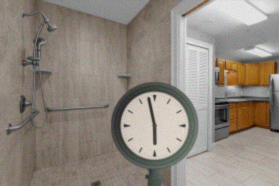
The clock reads 5h58
